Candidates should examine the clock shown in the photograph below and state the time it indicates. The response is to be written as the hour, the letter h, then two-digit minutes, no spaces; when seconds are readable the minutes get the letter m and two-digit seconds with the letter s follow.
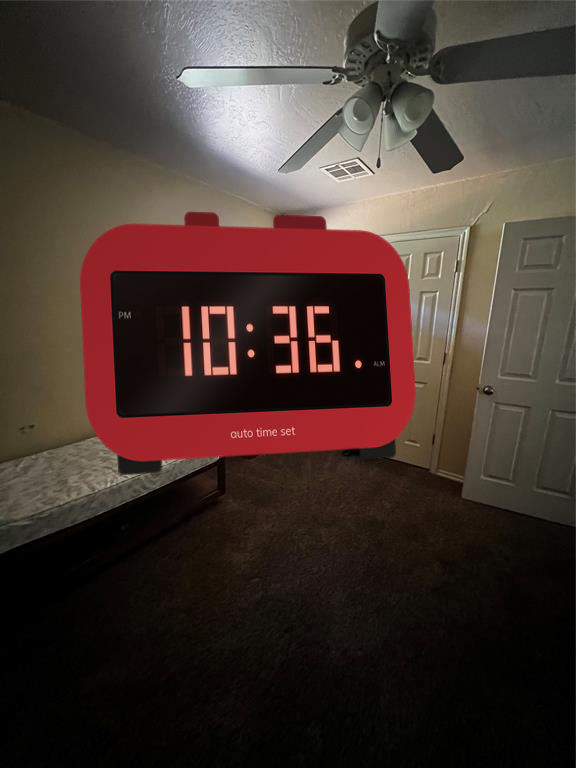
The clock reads 10h36
